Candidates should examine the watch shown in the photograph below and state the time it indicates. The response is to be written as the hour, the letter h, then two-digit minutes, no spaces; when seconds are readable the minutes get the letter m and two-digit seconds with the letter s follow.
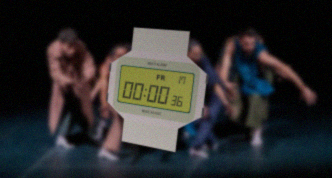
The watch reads 0h00m36s
